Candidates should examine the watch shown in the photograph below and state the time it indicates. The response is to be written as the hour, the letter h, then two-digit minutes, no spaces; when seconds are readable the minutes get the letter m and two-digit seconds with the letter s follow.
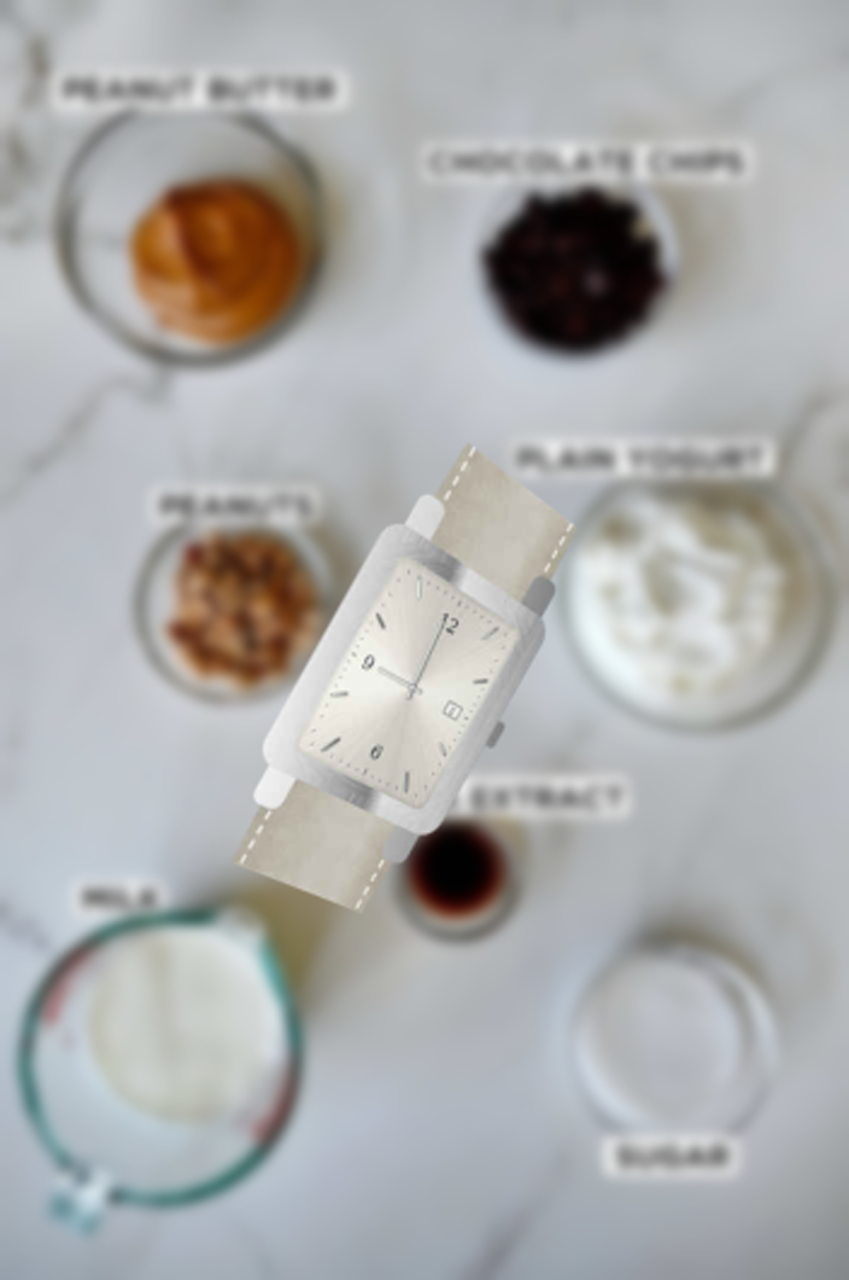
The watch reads 8h59
